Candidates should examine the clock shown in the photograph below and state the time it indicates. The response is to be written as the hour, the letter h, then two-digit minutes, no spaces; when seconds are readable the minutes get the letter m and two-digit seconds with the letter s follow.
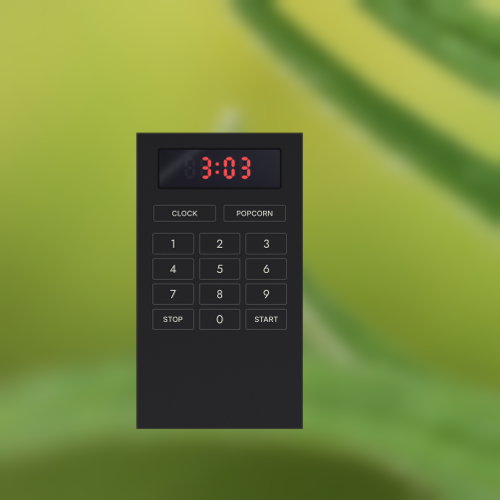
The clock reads 3h03
